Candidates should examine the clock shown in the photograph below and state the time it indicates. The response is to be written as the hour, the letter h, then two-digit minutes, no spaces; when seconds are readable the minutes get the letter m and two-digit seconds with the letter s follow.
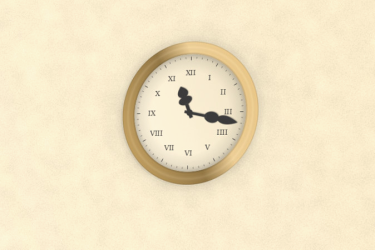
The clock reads 11h17
